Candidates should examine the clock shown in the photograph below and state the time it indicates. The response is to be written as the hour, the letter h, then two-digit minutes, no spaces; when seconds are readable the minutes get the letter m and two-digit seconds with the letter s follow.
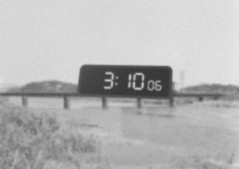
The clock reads 3h10
